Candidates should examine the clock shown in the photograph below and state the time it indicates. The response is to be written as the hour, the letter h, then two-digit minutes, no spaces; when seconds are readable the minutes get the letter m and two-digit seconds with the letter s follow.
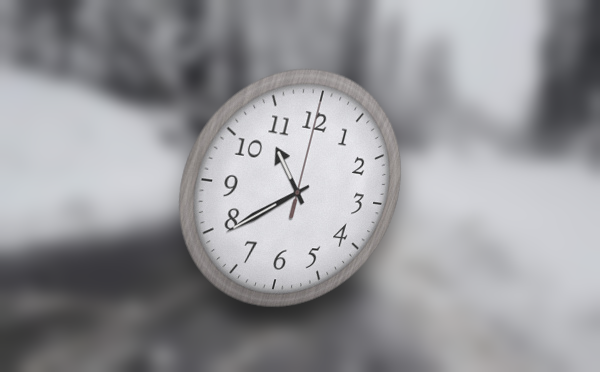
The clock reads 10h39m00s
